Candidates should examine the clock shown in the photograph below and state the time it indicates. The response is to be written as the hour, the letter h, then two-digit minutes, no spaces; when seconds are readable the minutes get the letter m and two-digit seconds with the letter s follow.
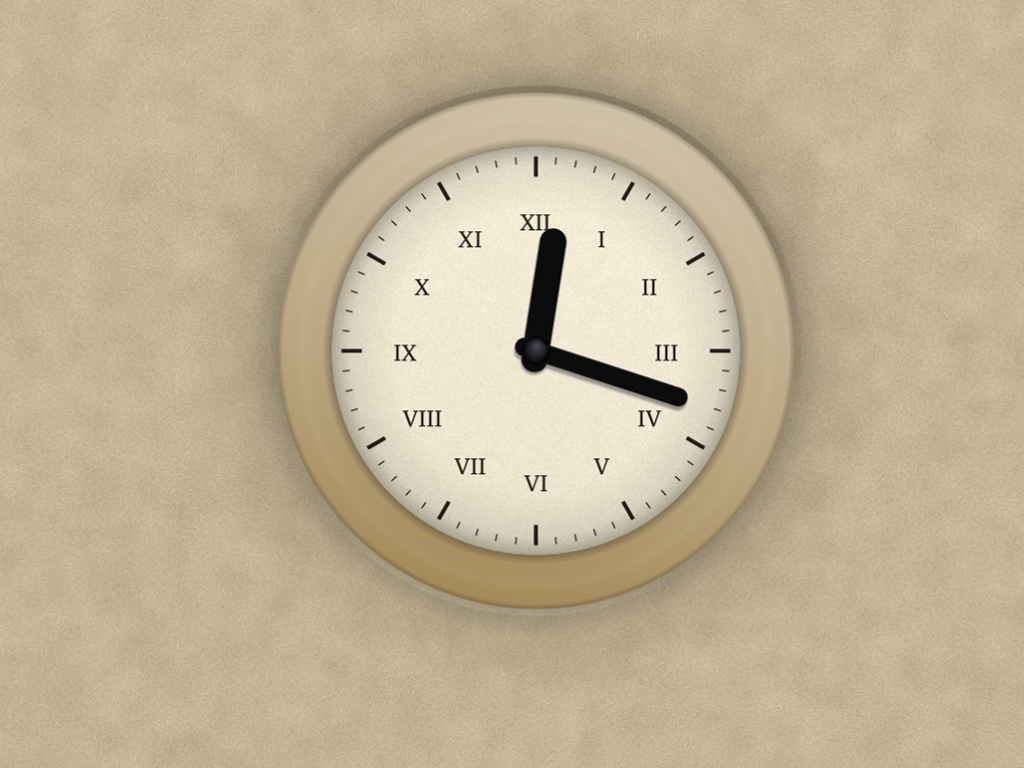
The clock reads 12h18
